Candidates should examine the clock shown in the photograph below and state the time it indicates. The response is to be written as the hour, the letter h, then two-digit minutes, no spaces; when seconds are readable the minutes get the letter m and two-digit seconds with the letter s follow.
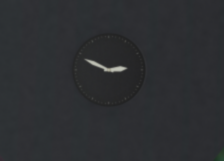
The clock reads 2h49
